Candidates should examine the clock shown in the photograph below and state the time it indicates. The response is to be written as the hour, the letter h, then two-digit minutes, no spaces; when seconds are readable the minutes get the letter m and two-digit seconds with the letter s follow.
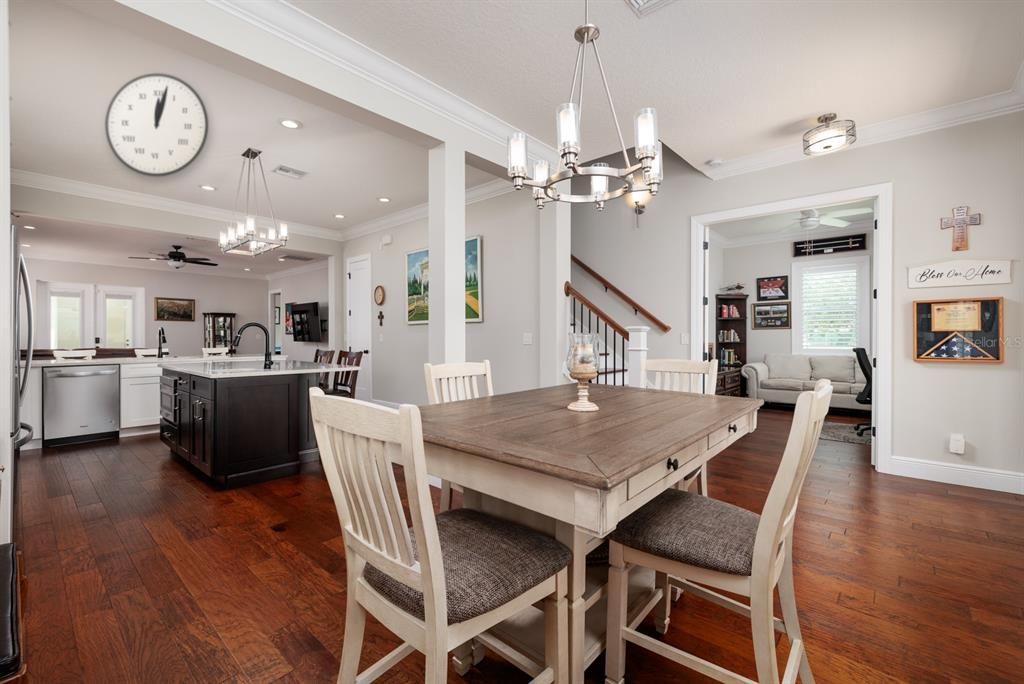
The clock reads 12h02
